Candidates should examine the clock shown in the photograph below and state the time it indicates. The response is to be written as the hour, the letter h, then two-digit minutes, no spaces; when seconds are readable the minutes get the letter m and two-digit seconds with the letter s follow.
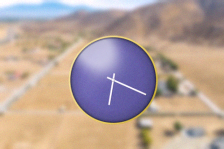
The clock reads 6h19
